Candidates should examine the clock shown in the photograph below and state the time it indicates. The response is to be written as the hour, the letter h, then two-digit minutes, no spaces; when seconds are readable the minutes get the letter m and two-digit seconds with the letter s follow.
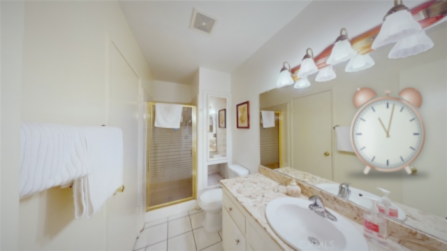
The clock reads 11h02
